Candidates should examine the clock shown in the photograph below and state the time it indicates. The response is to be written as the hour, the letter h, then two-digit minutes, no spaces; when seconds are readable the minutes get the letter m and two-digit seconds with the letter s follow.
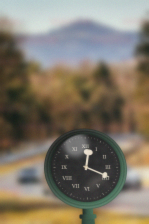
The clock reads 12h19
